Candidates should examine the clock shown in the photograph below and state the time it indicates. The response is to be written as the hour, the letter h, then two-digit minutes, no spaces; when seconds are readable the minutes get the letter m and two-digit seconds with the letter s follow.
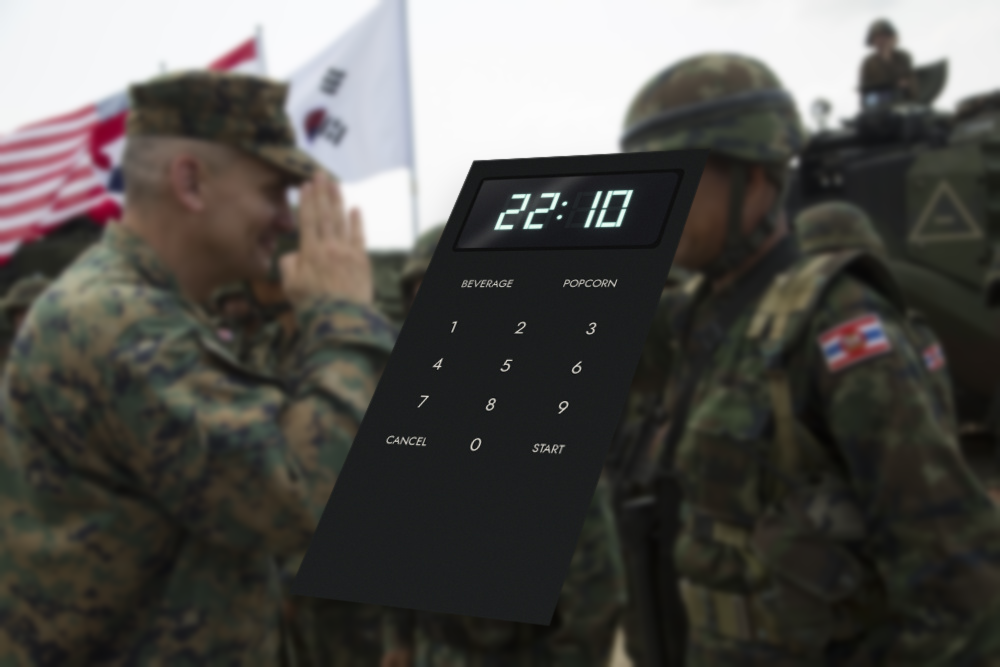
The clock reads 22h10
